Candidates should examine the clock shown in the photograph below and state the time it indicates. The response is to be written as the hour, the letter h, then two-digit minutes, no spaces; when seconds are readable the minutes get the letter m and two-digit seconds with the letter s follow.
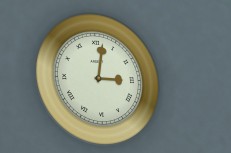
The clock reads 3h02
